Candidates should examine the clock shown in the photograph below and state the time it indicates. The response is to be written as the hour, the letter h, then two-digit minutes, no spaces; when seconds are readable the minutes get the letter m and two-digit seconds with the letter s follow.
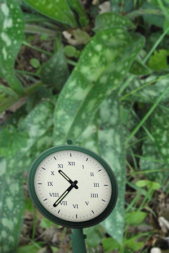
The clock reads 10h37
